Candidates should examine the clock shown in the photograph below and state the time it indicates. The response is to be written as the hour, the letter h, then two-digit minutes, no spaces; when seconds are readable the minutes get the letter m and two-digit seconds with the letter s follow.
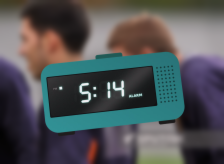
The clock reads 5h14
